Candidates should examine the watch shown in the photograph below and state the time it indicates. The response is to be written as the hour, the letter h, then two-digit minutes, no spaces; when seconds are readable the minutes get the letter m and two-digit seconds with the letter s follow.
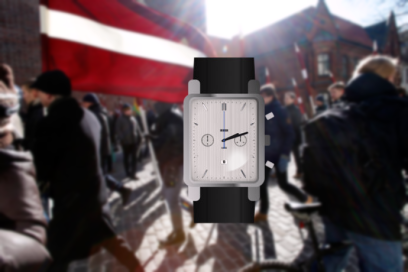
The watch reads 2h12
